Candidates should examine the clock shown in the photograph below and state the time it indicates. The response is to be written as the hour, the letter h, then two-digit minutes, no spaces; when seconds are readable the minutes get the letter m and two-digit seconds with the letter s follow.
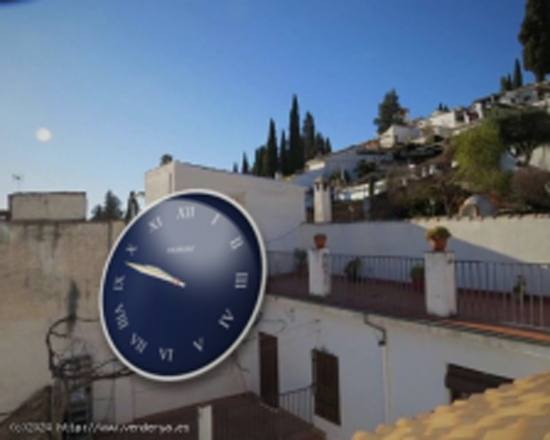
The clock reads 9h48
